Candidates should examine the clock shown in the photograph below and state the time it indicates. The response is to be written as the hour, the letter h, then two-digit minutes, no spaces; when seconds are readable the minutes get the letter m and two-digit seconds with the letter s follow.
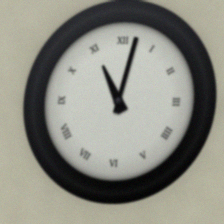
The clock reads 11h02
